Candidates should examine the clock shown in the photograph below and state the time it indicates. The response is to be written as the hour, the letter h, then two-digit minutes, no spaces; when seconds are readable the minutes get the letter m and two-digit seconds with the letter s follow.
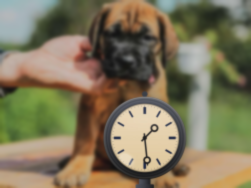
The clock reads 1h29
